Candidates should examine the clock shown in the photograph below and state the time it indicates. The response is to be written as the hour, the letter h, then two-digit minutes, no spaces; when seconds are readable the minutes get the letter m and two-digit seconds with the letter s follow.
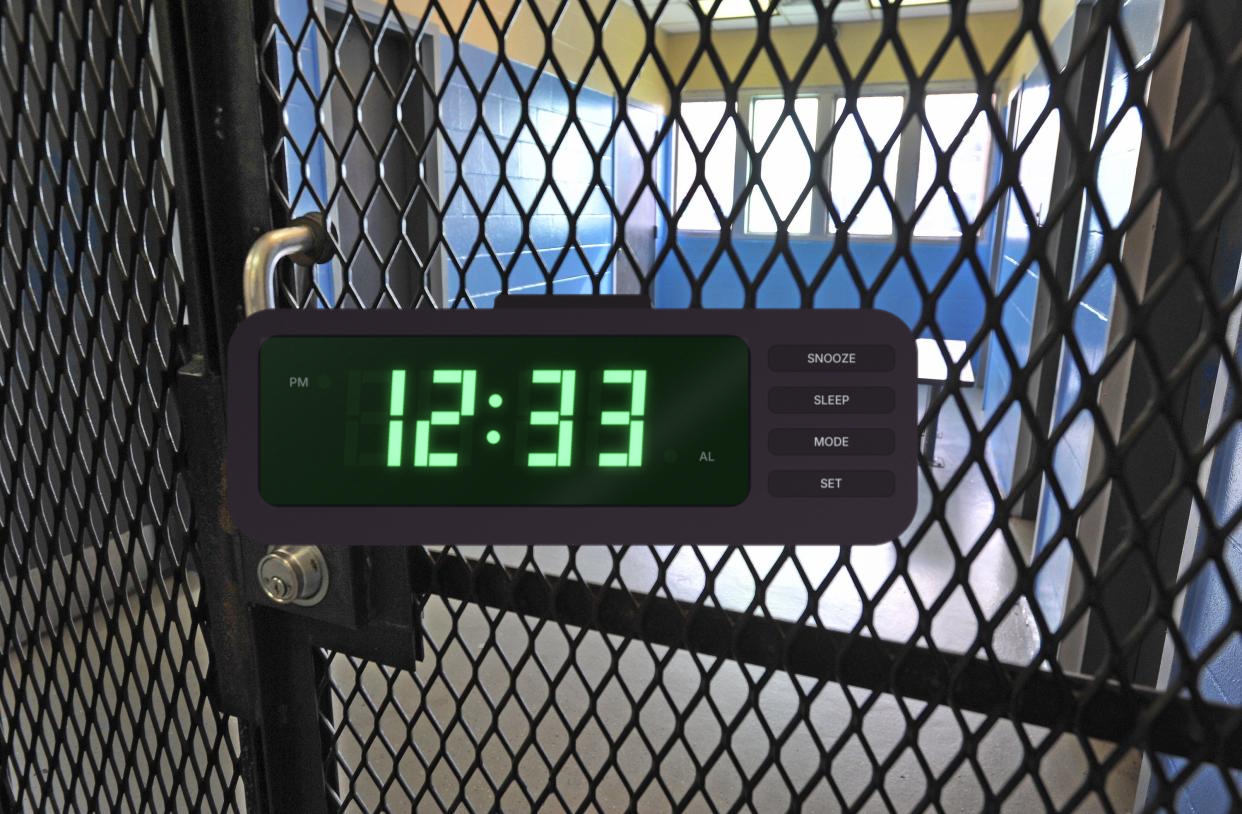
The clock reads 12h33
